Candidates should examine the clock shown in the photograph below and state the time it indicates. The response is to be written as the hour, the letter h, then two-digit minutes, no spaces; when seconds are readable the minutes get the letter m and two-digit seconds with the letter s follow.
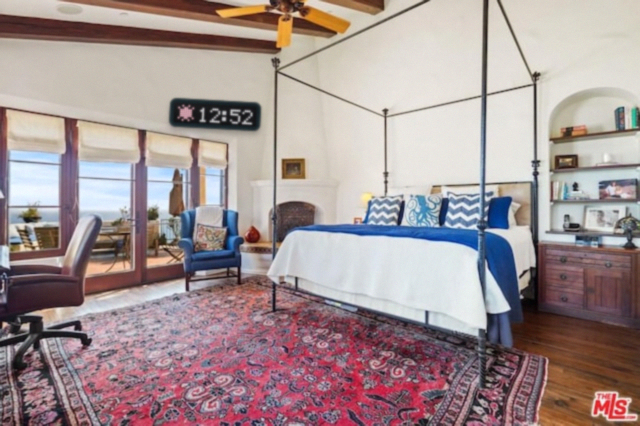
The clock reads 12h52
